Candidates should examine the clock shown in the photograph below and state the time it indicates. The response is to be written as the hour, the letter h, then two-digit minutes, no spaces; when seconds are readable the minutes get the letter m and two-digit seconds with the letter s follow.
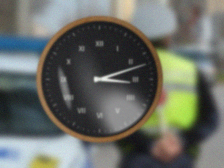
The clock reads 3h12
